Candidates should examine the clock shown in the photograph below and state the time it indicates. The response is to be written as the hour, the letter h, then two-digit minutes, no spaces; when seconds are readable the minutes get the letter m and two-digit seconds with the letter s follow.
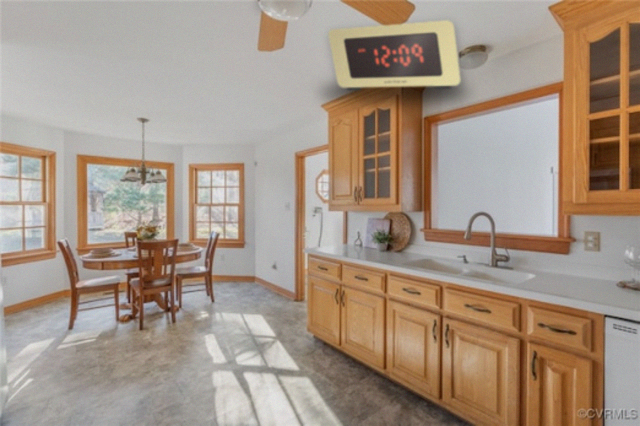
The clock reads 12h09
